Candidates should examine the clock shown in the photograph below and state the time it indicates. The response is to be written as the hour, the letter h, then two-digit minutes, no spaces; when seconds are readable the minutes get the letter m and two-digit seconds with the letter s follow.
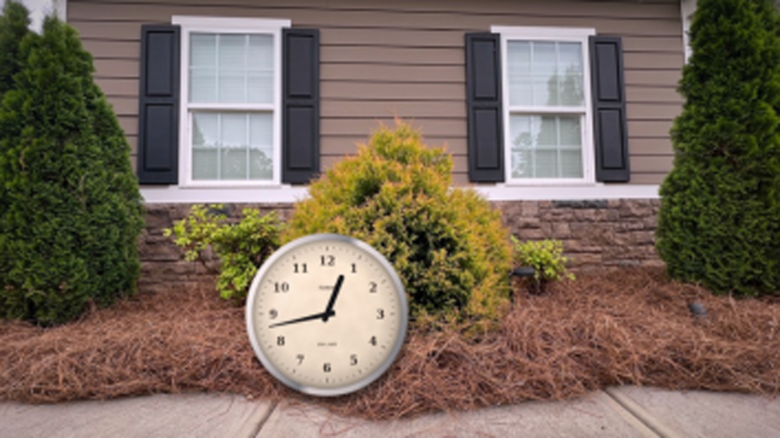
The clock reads 12h43
